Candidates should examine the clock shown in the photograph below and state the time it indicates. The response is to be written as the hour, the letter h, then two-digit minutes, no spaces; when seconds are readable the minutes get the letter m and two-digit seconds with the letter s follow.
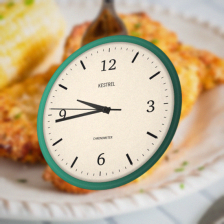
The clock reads 9h43m46s
